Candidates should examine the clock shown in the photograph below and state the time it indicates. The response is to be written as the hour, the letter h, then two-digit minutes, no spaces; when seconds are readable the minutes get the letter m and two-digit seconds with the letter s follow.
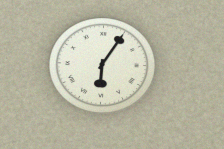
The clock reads 6h05
